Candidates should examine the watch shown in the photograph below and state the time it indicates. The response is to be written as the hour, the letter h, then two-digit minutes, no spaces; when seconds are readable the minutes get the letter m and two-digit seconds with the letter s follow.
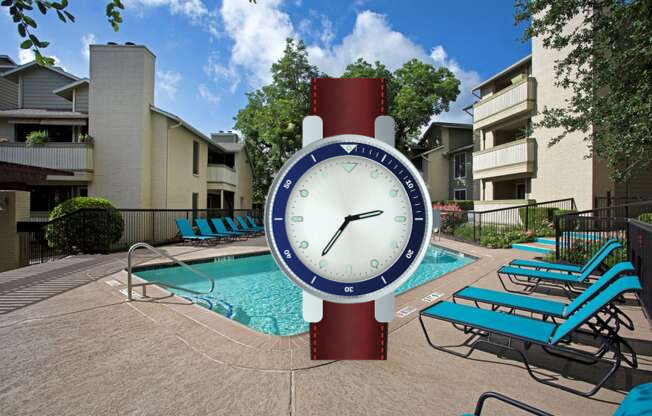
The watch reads 2h36
